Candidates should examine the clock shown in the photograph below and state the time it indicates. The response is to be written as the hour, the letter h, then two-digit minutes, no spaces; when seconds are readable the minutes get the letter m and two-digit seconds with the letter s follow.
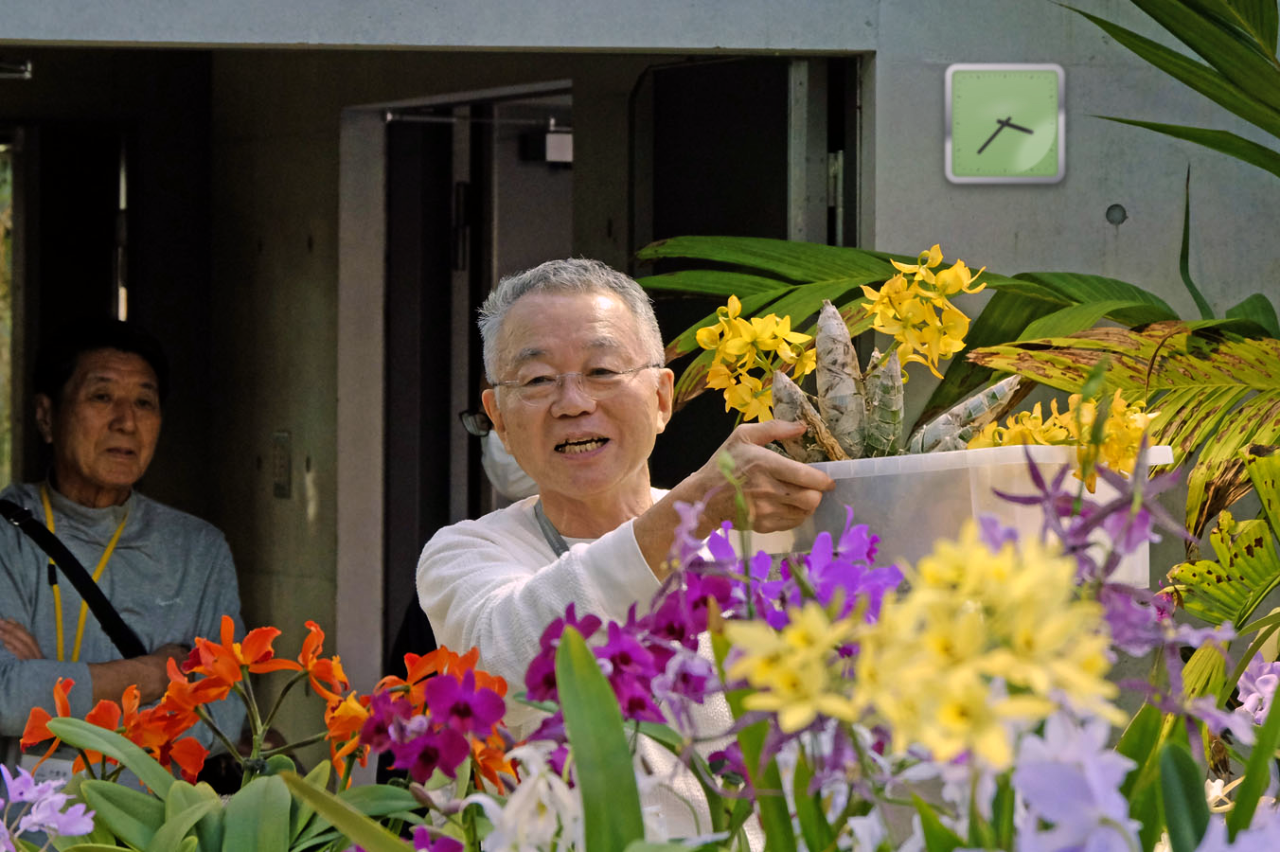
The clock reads 3h37
